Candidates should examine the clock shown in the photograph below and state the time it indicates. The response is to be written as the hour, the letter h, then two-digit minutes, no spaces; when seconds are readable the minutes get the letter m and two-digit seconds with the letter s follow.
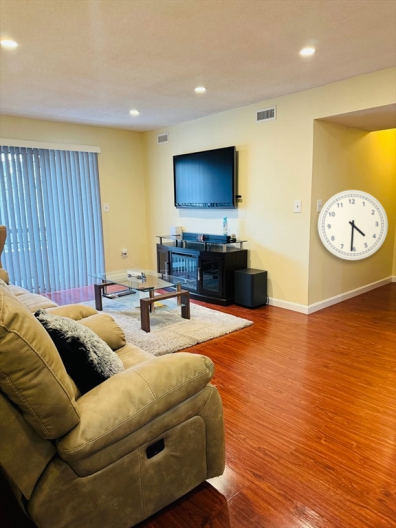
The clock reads 4h31
